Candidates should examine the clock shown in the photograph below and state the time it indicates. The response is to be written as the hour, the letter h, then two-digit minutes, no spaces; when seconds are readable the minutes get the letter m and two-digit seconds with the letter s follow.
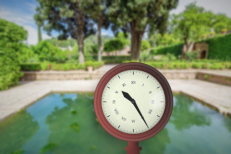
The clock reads 10h25
